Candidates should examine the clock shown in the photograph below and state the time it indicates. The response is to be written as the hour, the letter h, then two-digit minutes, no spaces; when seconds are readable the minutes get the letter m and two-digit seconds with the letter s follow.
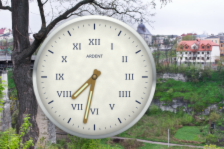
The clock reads 7h32
